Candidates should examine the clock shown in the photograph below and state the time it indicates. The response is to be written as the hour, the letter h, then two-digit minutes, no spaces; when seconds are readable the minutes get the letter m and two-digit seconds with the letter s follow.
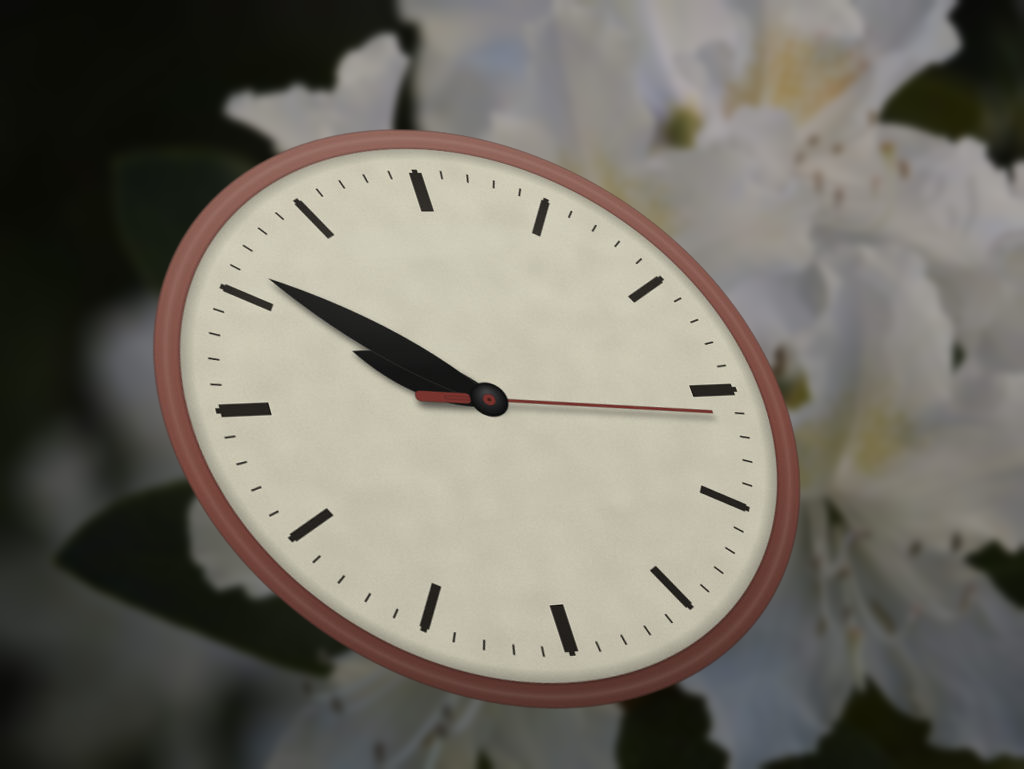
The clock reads 9h51m16s
